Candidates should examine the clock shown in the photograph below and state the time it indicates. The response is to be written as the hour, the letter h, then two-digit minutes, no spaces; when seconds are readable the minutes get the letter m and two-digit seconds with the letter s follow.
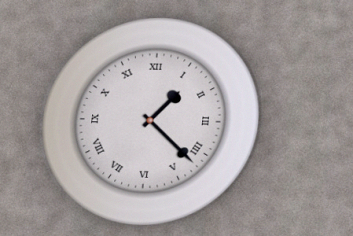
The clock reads 1h22
